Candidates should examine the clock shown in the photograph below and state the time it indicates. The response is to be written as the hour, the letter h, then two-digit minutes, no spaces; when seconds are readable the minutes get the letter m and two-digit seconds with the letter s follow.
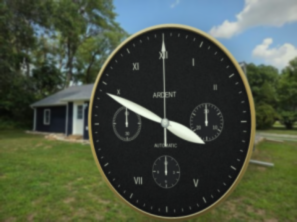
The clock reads 3h49
